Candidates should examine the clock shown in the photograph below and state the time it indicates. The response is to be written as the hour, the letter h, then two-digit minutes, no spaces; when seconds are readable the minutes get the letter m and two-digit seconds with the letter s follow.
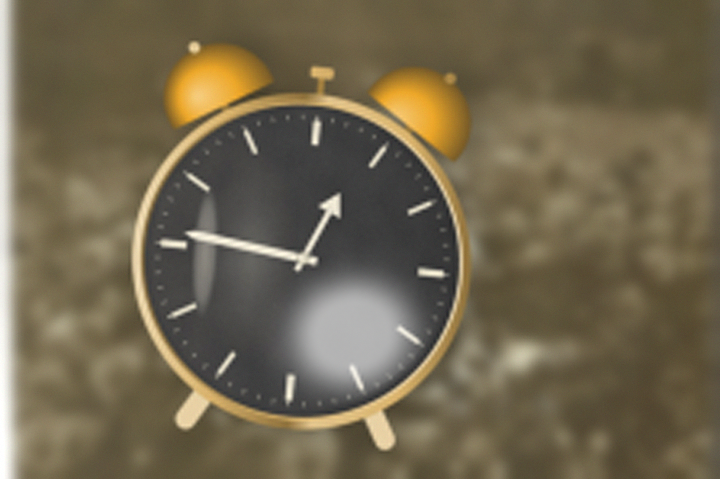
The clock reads 12h46
